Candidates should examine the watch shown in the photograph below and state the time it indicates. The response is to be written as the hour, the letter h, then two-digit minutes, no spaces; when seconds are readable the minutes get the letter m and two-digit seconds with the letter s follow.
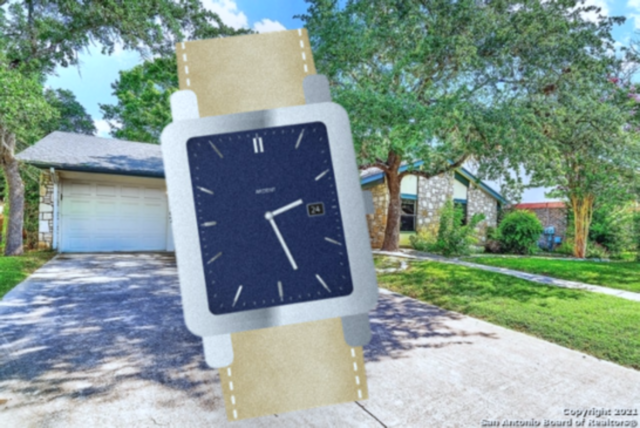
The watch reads 2h27
